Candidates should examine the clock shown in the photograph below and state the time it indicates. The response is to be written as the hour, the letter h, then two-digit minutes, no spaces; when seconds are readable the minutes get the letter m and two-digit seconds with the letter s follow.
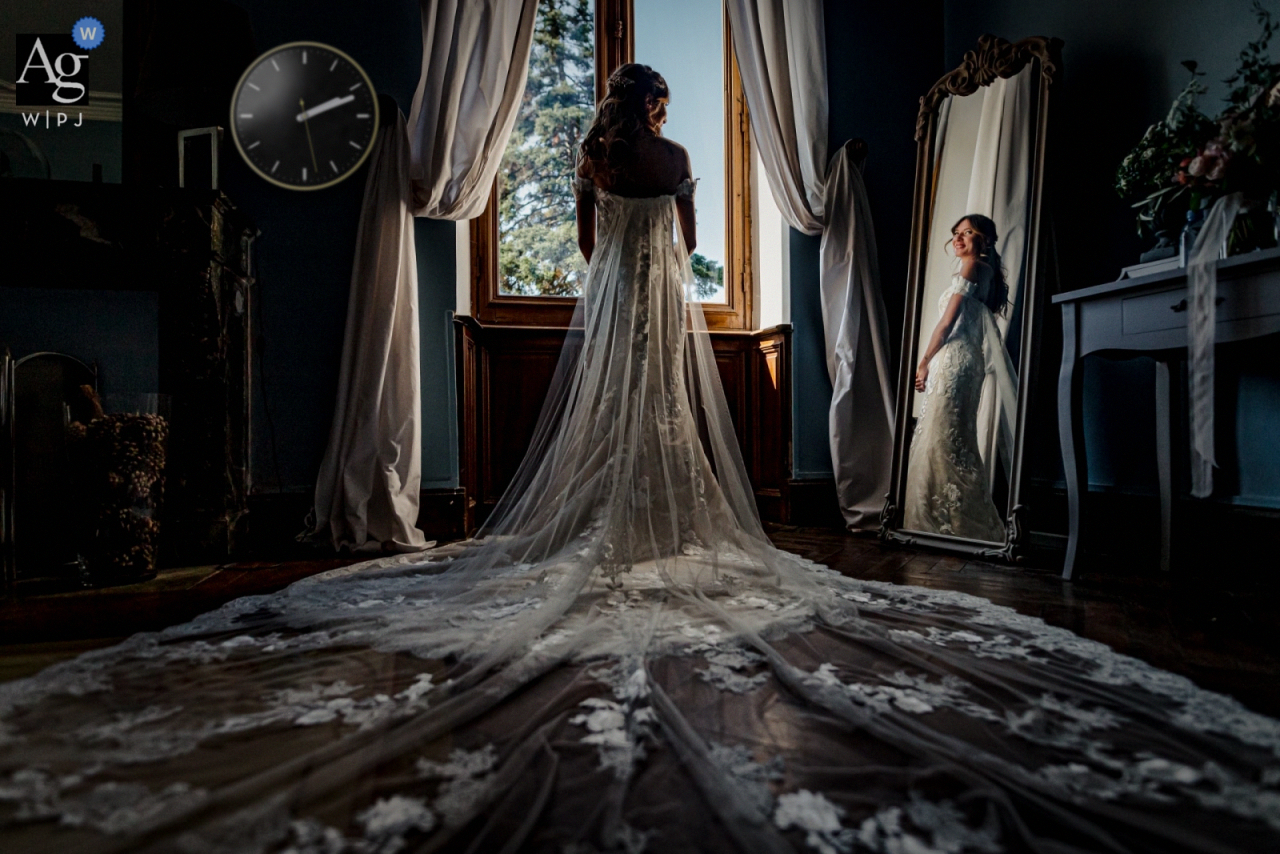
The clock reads 2h11m28s
